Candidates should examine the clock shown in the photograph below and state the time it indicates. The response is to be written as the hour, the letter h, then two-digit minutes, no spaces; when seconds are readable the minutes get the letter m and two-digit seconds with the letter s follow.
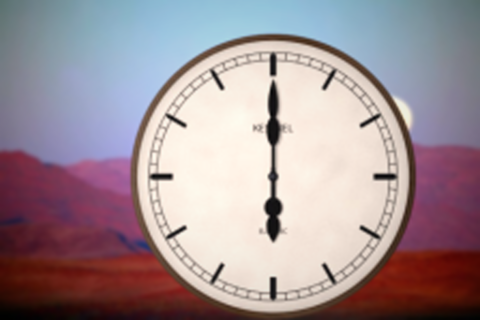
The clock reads 6h00
